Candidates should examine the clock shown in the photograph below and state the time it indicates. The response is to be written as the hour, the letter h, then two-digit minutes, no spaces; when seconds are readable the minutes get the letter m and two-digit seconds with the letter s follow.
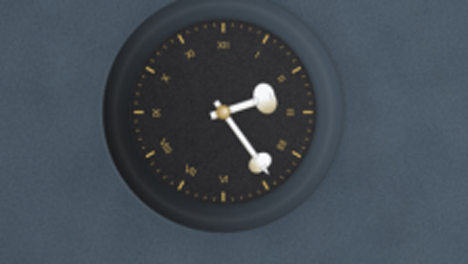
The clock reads 2h24
